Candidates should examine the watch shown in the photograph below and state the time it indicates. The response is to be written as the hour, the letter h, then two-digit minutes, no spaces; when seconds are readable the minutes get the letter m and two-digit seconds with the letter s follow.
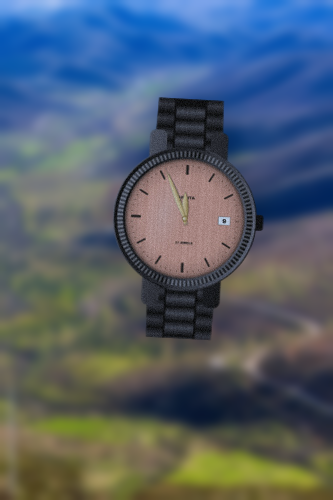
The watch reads 11h56
